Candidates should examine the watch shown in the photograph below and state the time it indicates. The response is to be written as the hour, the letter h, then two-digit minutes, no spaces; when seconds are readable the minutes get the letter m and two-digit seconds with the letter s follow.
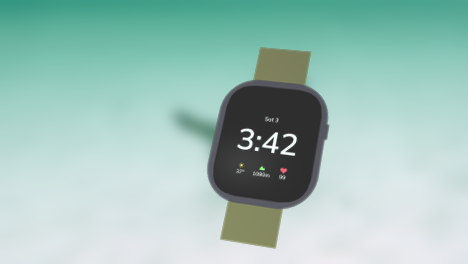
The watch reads 3h42
